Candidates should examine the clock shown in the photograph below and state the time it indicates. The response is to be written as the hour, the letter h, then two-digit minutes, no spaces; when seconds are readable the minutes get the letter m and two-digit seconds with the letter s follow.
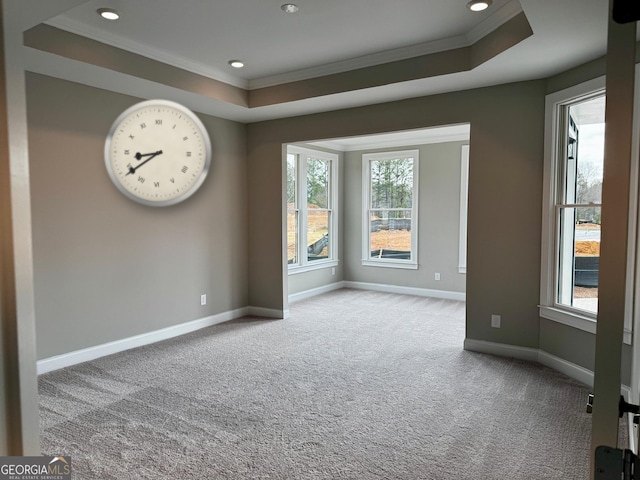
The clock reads 8h39
